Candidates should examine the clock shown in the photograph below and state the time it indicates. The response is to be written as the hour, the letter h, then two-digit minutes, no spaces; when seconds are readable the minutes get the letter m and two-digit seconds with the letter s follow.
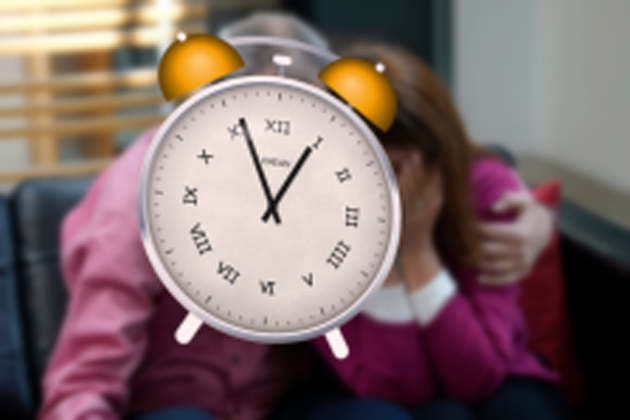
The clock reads 12h56
